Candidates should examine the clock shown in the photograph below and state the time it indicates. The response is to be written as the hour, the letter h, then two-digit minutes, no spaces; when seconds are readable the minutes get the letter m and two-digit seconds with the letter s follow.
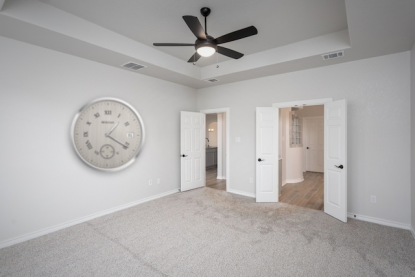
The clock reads 1h20
